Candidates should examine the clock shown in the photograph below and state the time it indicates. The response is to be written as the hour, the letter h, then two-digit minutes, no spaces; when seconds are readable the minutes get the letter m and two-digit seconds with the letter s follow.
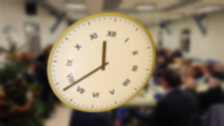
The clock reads 11h38
